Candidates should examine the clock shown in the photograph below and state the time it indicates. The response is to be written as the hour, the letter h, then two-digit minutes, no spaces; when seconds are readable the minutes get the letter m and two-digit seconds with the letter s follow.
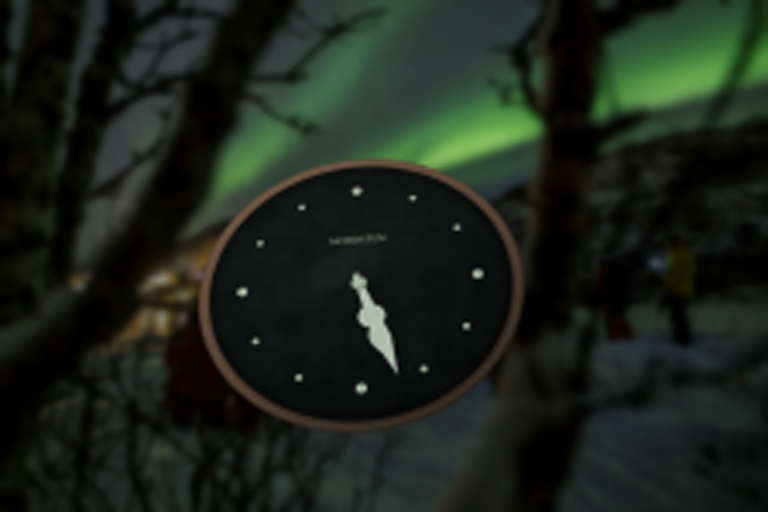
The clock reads 5h27
